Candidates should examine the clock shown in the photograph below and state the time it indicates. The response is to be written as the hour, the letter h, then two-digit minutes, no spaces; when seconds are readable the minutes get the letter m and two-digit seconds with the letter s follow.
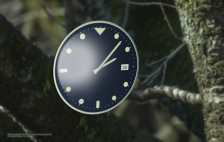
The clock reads 2h07
